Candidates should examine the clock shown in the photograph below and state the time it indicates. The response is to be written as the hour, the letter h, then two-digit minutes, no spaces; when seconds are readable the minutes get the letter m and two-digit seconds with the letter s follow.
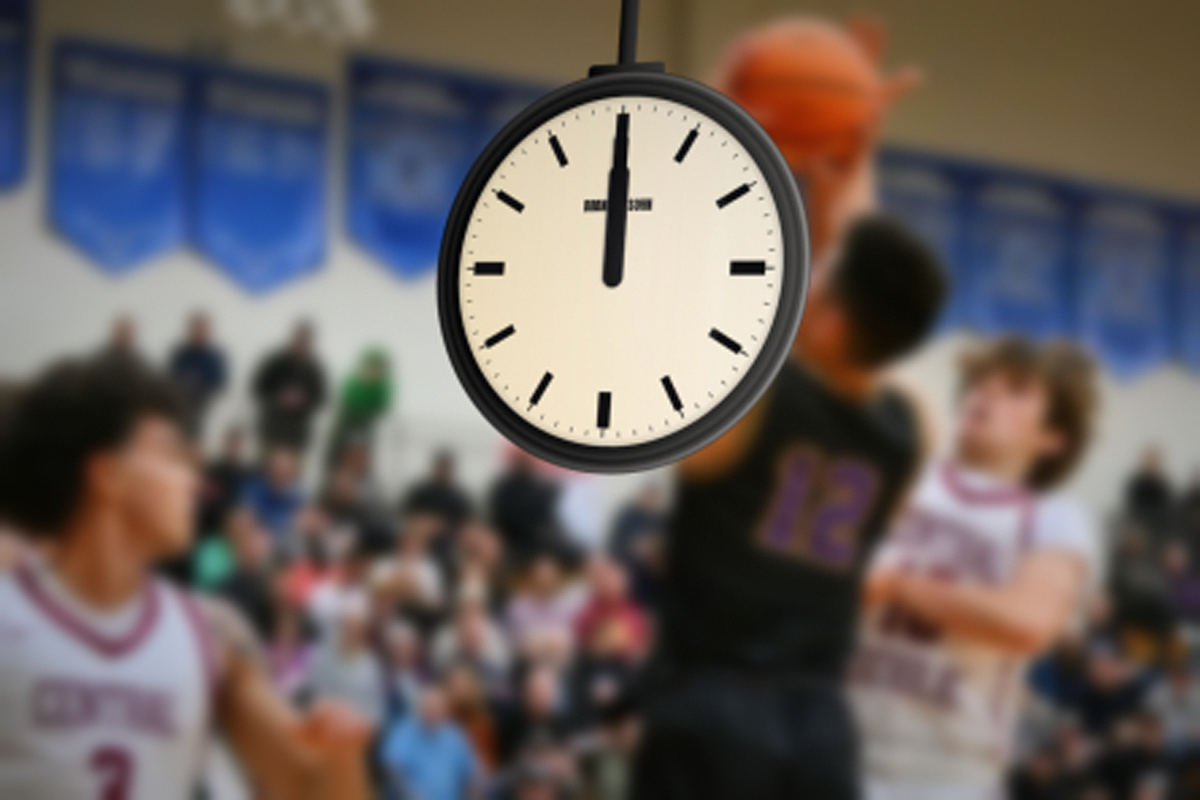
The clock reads 12h00
